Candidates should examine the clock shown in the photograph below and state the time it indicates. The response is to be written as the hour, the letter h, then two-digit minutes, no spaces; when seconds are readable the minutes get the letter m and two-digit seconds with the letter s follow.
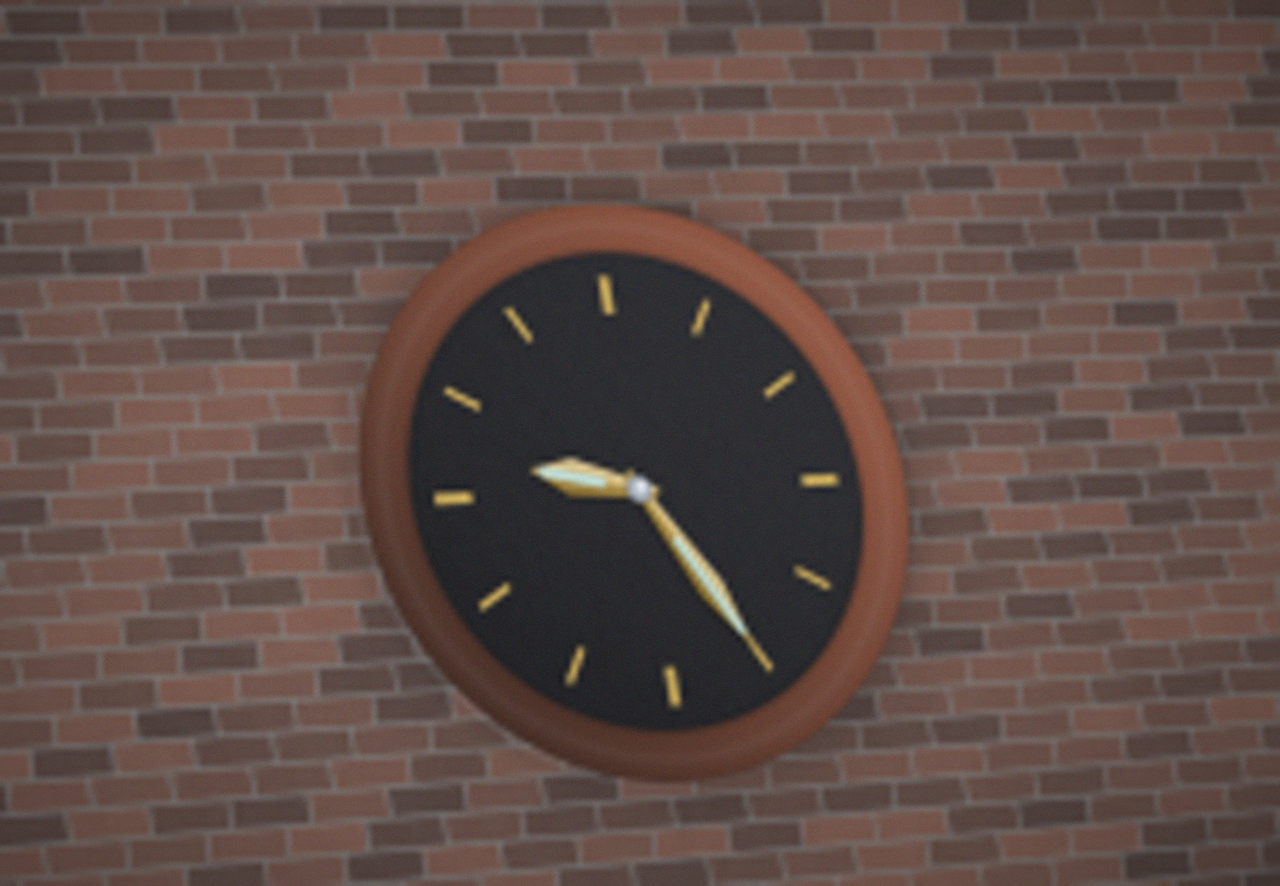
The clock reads 9h25
